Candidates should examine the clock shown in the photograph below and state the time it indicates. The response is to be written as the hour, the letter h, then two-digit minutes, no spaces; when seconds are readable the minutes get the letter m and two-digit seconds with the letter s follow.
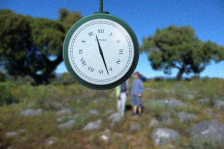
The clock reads 11h27
